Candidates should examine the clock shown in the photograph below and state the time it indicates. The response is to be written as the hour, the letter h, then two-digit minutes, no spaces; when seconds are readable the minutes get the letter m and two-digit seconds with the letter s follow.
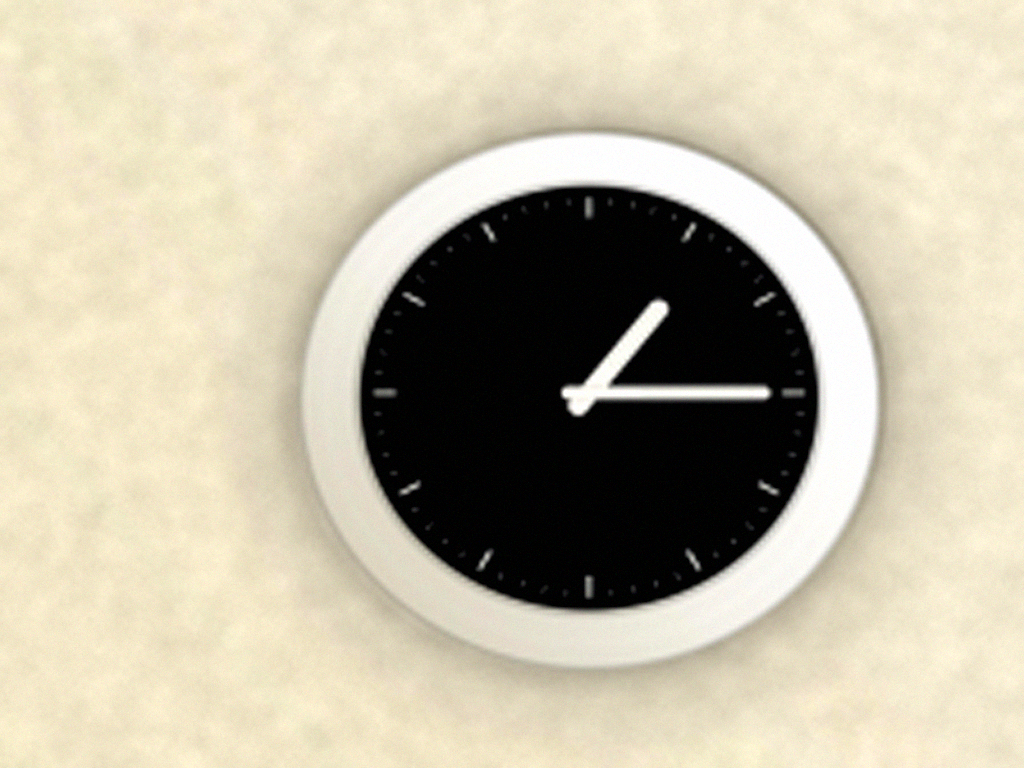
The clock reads 1h15
